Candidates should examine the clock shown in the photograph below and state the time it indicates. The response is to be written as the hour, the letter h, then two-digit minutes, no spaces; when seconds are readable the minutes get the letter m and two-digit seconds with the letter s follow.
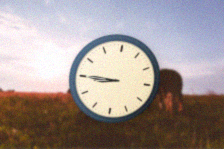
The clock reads 8h45
